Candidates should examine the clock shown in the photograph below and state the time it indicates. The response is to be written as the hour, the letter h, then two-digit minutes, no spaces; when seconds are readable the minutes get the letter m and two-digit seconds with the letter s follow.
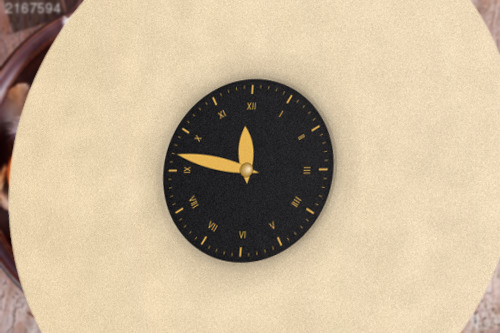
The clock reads 11h47
